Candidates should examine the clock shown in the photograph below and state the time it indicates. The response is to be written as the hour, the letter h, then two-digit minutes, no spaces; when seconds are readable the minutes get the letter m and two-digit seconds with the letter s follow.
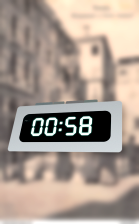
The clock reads 0h58
